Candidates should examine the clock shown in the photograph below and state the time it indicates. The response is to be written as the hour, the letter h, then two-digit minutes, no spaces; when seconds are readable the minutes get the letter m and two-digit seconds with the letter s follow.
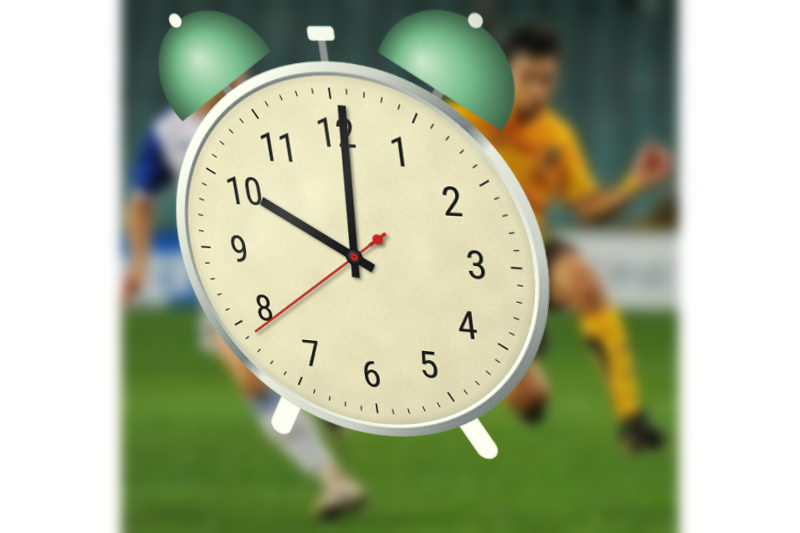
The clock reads 10h00m39s
